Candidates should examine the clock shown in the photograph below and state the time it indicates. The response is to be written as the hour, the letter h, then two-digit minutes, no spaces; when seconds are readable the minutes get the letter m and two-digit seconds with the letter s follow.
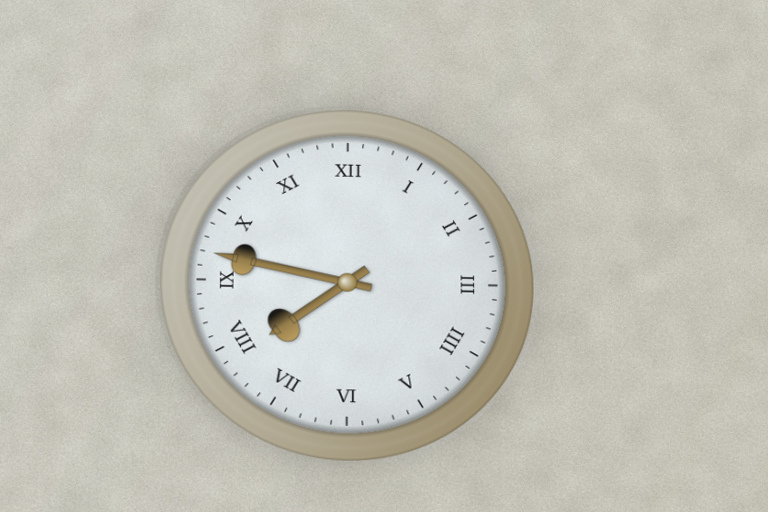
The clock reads 7h47
